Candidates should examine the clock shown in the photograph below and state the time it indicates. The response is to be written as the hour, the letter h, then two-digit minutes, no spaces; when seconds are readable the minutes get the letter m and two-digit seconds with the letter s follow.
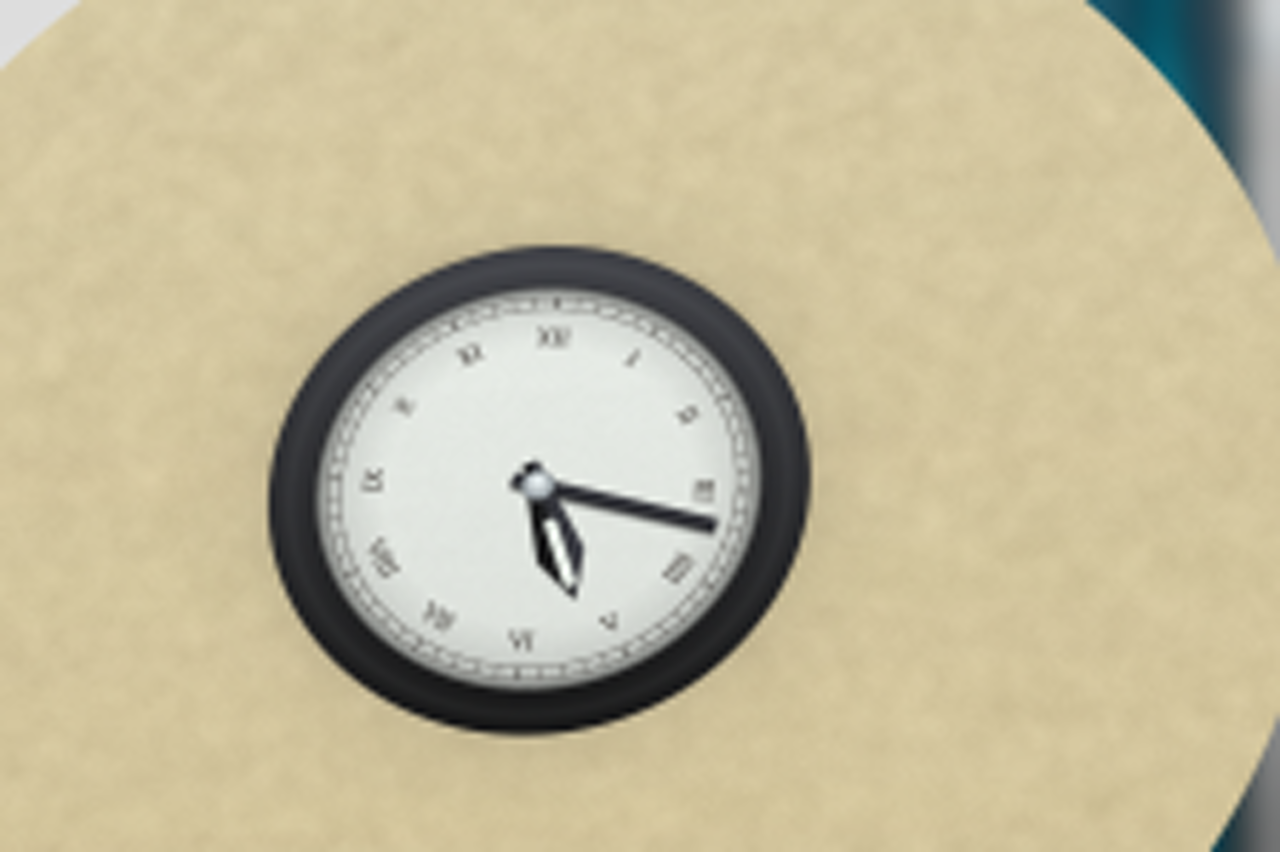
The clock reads 5h17
